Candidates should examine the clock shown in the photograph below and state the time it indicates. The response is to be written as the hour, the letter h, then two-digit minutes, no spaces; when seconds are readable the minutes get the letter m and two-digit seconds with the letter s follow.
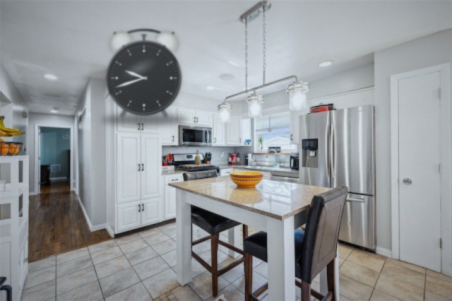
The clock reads 9h42
